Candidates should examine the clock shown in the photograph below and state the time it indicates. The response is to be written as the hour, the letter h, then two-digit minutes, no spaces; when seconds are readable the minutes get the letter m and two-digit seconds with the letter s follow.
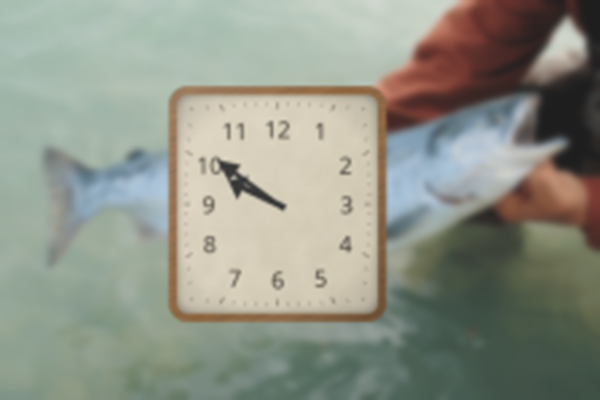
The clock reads 9h51
